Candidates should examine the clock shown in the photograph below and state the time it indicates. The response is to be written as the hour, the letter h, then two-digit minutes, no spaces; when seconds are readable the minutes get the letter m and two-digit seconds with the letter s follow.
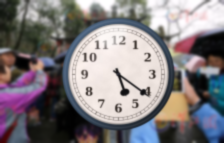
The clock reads 5h21
